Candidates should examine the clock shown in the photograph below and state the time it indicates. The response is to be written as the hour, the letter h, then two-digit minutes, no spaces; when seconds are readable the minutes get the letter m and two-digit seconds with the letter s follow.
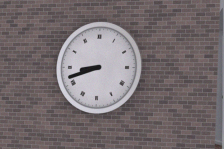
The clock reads 8h42
